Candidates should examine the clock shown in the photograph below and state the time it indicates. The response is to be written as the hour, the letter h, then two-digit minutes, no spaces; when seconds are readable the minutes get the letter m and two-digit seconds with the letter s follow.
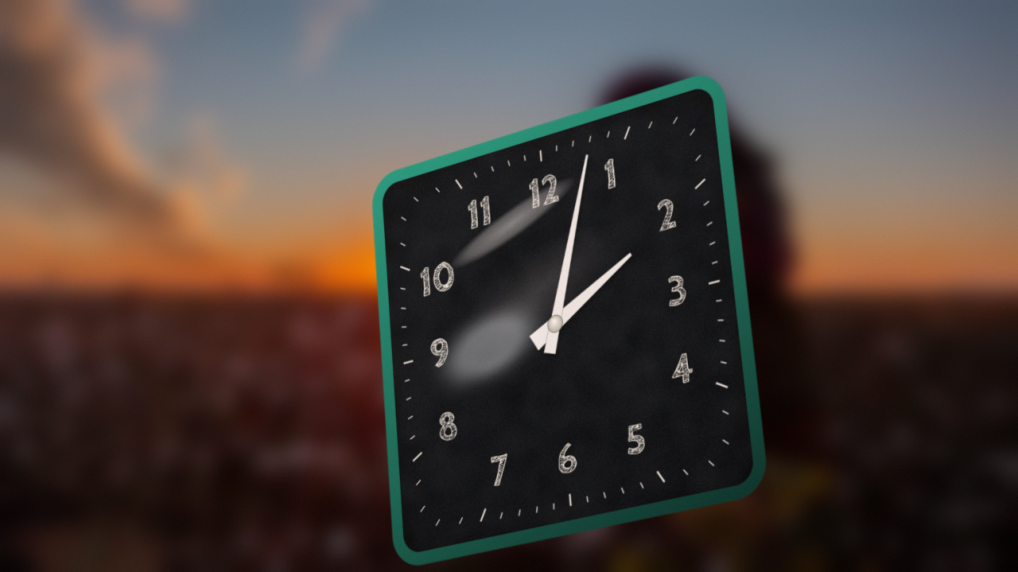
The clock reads 2h03
